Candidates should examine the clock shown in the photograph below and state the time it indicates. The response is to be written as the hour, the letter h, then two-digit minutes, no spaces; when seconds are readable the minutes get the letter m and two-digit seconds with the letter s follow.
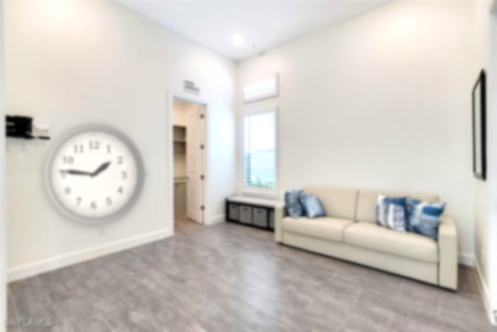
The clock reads 1h46
